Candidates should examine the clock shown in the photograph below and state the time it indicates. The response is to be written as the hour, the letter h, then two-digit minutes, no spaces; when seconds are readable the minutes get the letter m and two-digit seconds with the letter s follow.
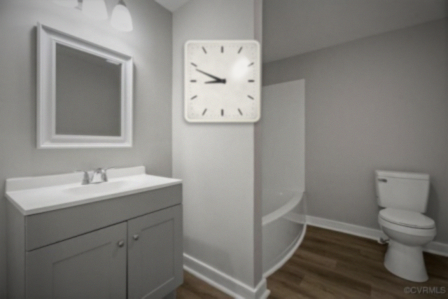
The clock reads 8h49
